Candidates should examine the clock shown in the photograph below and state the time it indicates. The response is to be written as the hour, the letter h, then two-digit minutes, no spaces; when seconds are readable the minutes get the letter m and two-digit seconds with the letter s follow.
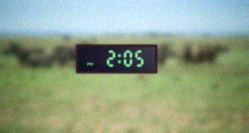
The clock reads 2h05
